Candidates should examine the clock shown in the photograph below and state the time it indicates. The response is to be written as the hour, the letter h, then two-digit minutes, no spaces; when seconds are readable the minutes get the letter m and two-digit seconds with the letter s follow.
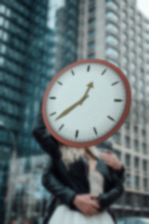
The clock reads 12h38
